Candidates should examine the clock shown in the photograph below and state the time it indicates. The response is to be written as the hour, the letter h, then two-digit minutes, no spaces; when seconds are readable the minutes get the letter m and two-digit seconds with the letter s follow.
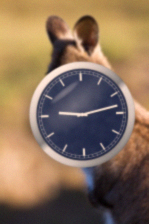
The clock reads 9h13
